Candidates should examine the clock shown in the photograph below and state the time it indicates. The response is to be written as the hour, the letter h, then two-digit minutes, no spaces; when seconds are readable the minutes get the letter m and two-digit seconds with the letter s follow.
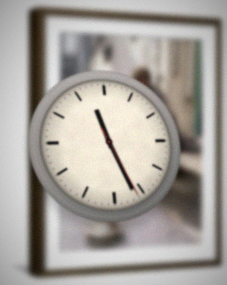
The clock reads 11h26m26s
